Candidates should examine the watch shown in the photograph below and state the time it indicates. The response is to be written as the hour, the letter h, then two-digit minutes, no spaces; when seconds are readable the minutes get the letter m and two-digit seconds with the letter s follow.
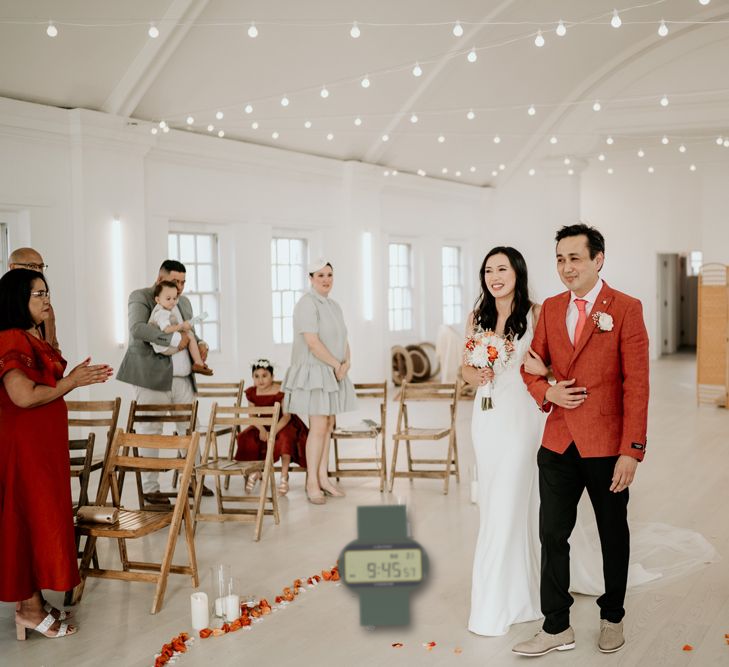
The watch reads 9h45
